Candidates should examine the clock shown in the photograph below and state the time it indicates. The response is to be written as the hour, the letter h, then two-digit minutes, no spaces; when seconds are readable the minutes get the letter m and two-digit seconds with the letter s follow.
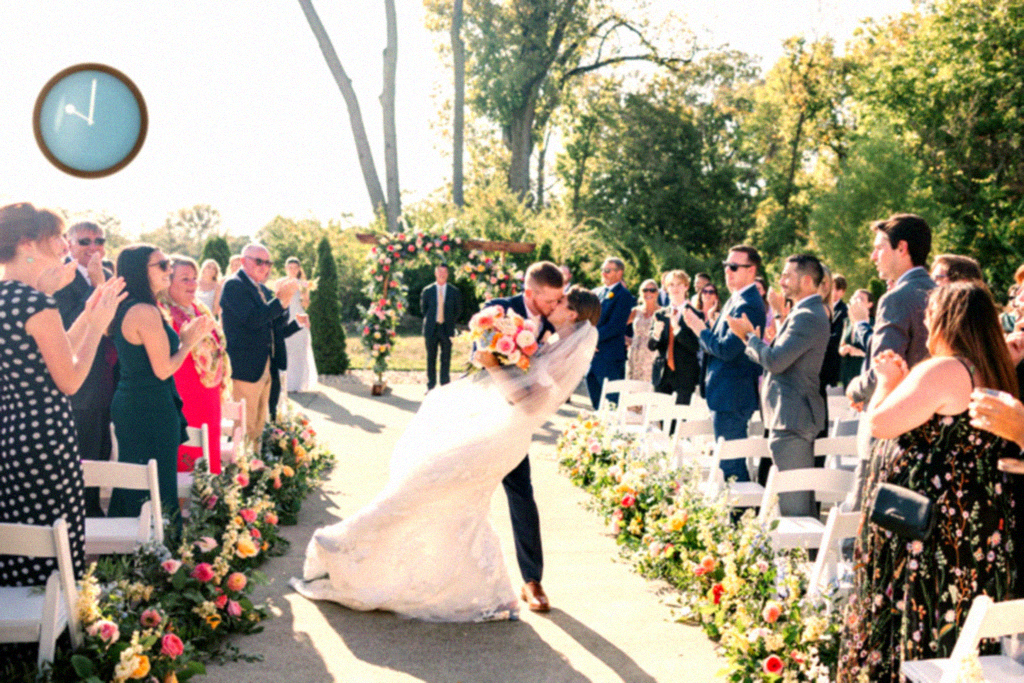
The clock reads 10h01
